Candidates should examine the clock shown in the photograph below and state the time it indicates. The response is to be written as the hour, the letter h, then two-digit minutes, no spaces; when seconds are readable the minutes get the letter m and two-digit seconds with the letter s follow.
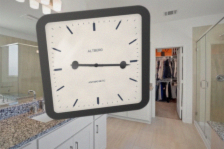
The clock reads 9h16
